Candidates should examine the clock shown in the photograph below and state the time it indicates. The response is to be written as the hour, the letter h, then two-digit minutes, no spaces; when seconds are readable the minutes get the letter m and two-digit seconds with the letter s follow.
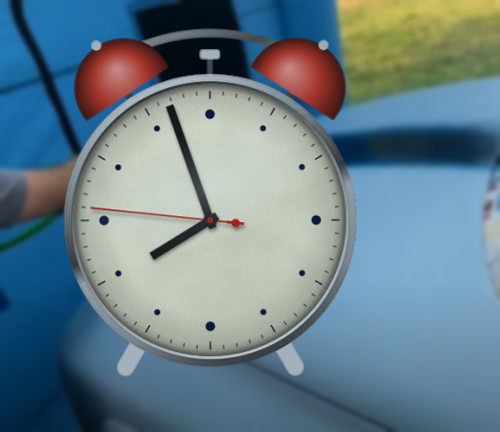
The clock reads 7h56m46s
